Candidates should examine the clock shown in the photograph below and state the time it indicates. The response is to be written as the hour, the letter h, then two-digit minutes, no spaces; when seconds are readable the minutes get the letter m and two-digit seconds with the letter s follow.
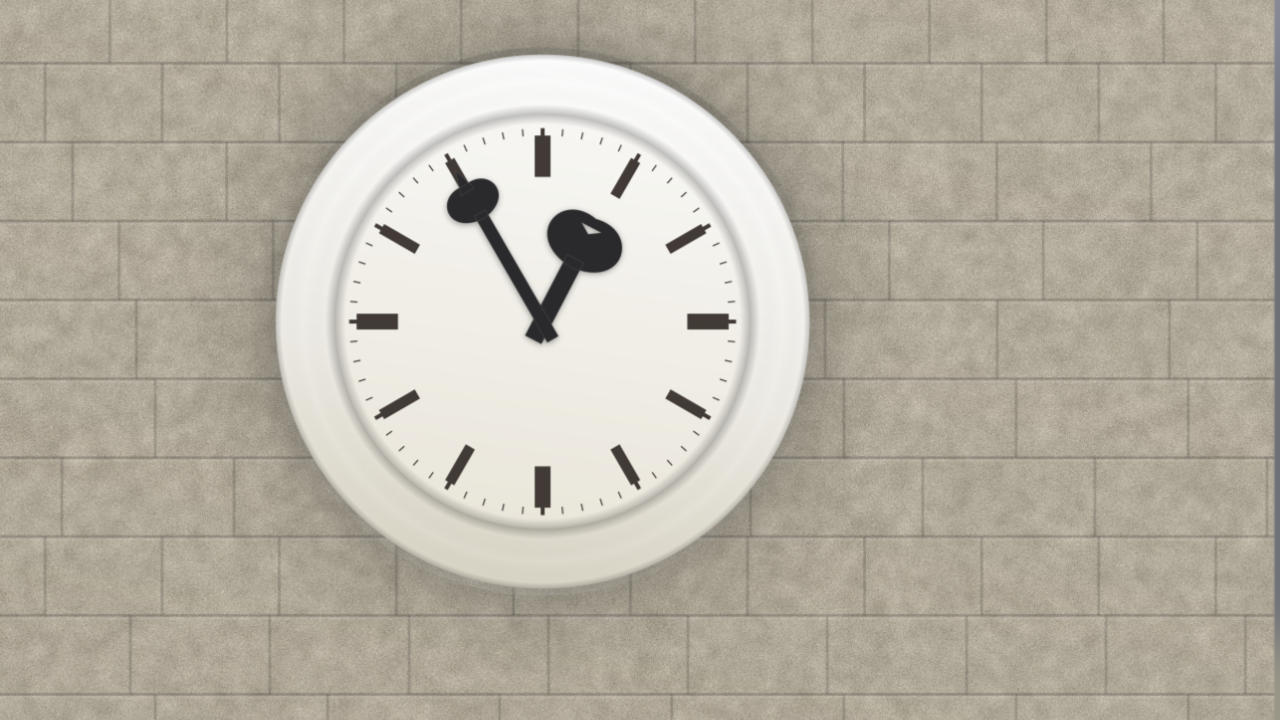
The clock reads 12h55
